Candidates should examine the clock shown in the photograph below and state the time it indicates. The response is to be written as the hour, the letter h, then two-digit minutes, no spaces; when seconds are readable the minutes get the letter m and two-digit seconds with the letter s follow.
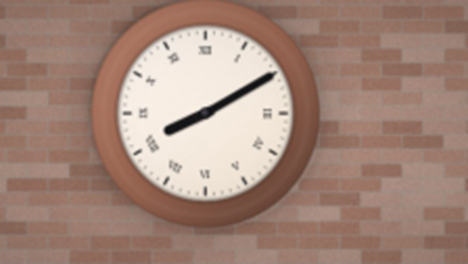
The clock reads 8h10
